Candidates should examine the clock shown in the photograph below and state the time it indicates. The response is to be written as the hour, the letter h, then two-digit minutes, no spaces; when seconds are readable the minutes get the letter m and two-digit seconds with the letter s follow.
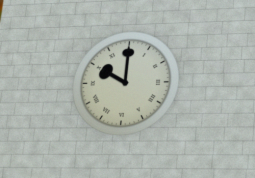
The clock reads 10h00
